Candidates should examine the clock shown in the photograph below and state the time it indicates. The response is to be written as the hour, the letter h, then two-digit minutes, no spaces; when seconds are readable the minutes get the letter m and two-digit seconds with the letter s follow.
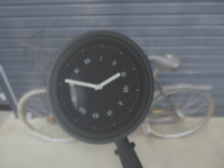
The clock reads 2h51
